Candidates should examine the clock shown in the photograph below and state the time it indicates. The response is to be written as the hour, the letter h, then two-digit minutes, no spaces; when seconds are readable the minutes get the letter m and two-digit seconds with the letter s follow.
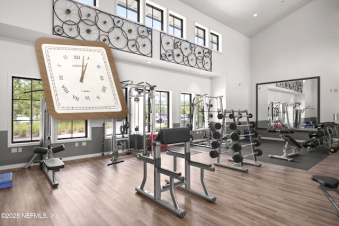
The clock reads 1h03
